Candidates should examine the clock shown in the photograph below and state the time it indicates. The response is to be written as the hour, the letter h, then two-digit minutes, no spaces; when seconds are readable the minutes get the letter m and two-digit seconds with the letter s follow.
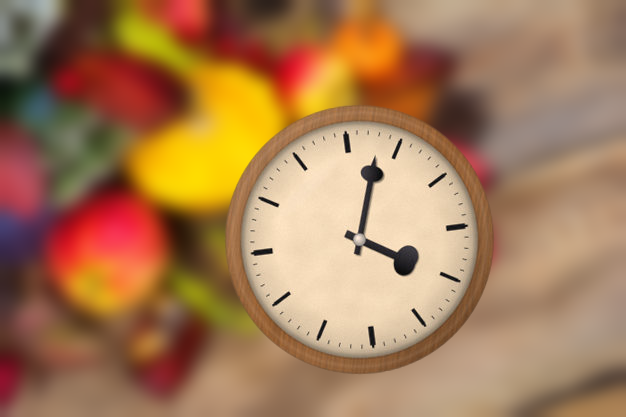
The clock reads 4h03
